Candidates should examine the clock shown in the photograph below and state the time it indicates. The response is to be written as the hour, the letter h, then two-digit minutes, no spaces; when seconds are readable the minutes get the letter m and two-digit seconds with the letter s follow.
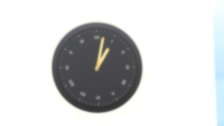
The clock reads 1h02
